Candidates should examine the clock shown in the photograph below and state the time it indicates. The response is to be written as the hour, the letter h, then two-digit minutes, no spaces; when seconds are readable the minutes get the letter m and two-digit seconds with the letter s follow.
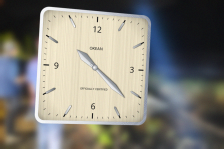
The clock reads 10h22
